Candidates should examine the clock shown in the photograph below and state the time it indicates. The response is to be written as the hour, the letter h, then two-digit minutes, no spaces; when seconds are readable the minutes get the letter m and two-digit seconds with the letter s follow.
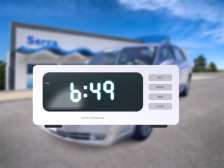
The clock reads 6h49
